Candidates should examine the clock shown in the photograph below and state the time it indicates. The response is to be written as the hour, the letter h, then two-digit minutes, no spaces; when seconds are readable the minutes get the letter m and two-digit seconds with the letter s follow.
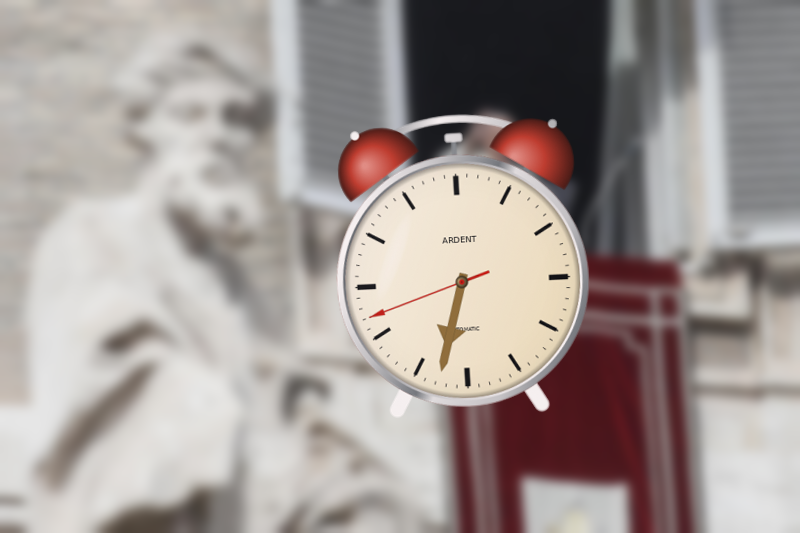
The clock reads 6h32m42s
